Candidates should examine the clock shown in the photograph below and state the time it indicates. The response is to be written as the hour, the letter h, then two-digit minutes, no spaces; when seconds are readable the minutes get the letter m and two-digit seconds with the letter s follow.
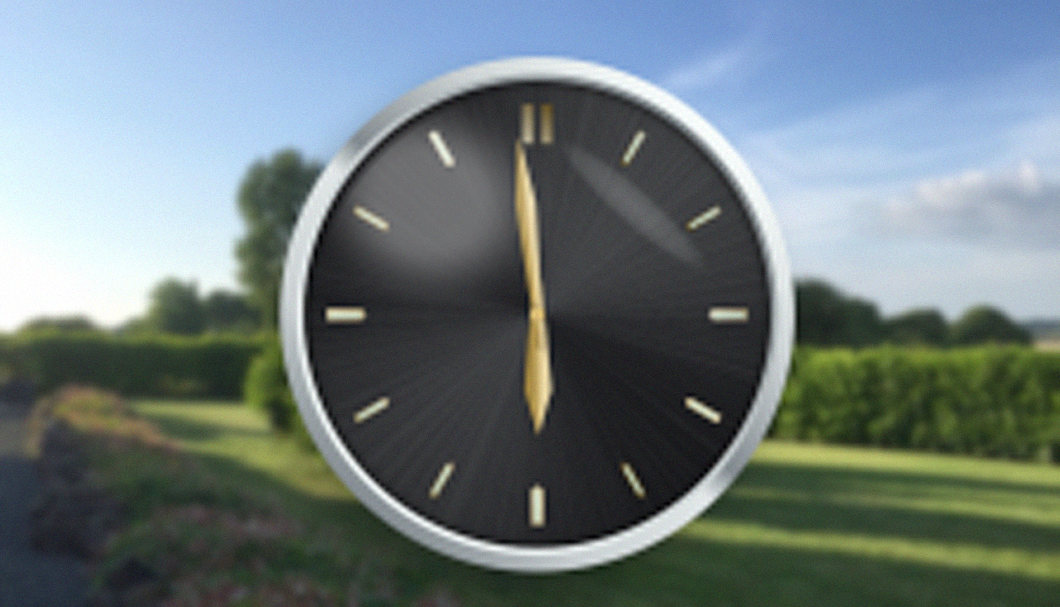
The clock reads 5h59
